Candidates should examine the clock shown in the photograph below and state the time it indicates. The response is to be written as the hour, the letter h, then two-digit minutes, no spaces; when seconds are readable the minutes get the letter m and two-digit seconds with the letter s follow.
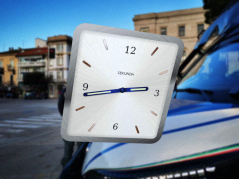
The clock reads 2h43
